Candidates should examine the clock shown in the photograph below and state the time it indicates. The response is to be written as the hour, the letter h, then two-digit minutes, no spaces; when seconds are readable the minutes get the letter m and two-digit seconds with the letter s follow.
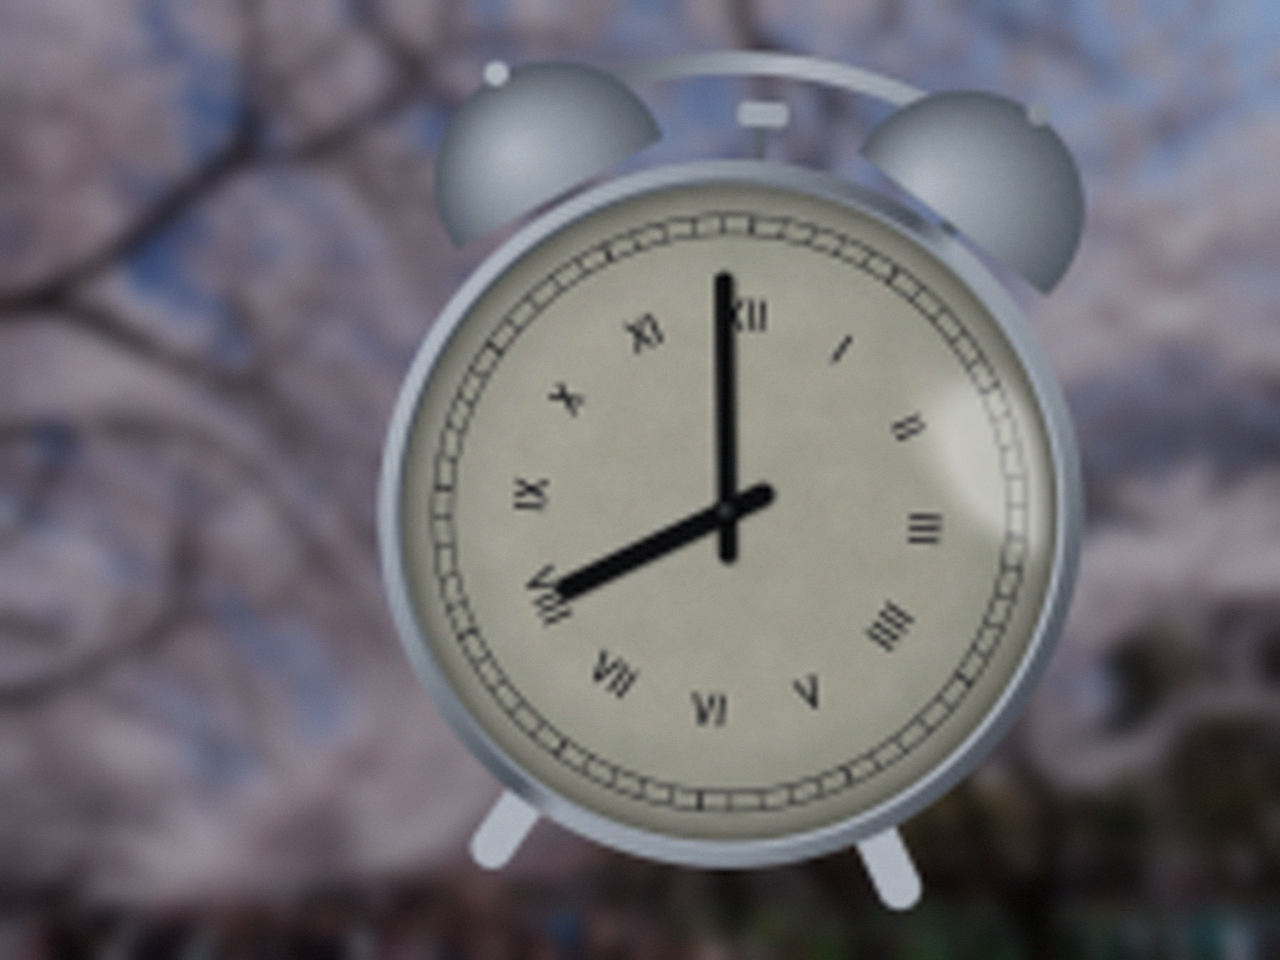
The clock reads 7h59
